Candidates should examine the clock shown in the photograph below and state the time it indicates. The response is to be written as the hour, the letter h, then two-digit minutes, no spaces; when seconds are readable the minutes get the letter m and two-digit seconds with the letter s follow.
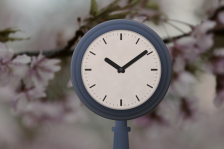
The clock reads 10h09
